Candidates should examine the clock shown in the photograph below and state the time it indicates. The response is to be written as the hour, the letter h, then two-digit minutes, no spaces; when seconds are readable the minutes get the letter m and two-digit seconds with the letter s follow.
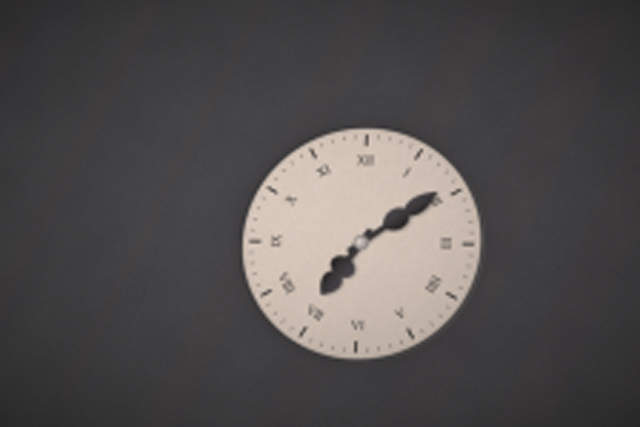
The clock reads 7h09
